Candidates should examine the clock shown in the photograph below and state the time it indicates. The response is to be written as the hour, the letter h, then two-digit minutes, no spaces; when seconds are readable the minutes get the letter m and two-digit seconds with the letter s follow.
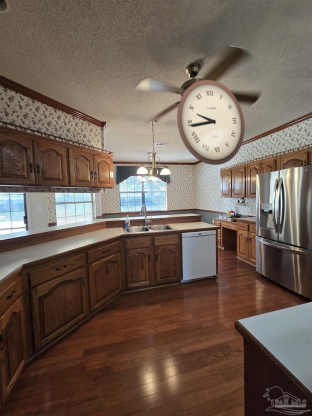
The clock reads 9h44
